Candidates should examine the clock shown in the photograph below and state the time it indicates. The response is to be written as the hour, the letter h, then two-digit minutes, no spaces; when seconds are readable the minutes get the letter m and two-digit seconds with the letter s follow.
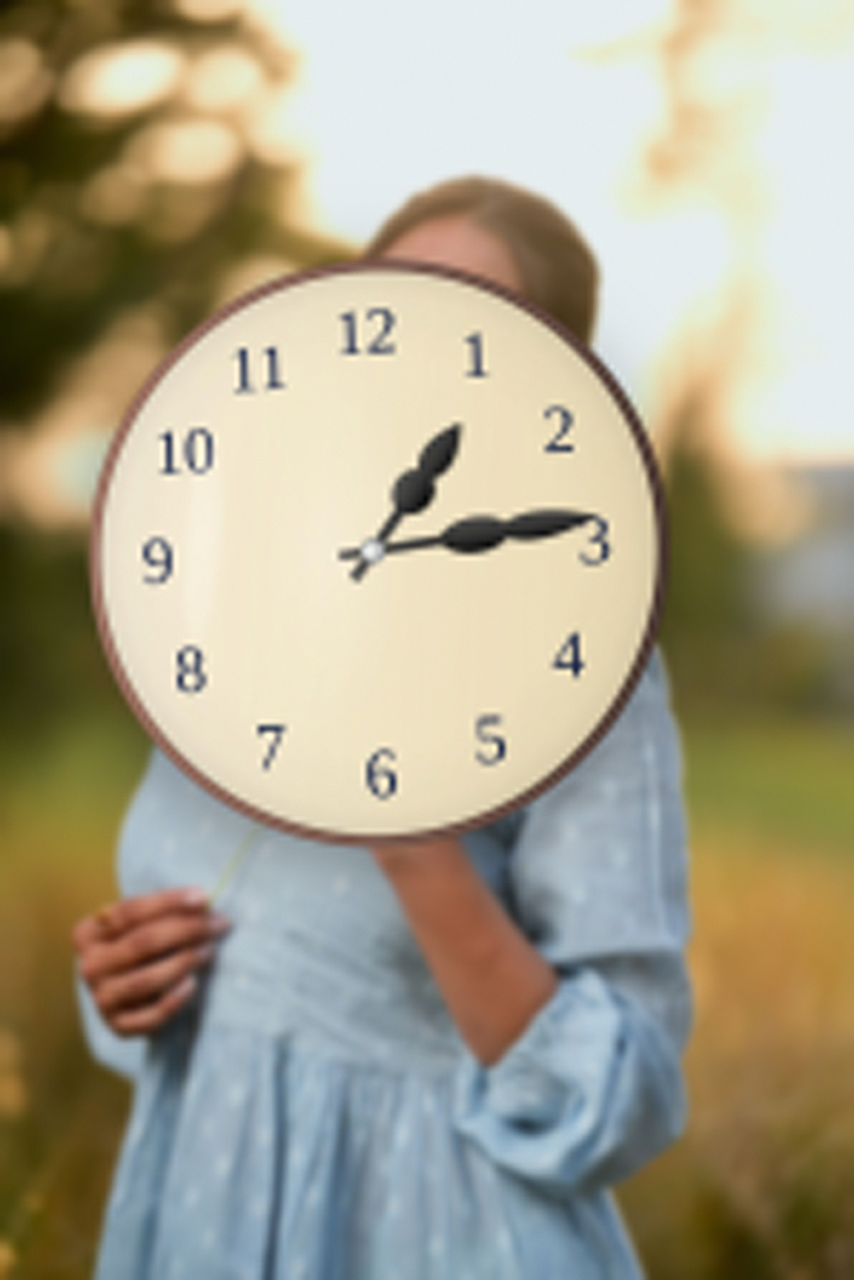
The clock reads 1h14
